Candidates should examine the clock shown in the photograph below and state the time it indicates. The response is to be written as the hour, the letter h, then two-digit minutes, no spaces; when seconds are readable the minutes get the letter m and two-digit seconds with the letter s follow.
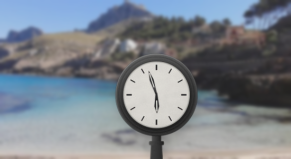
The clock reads 5h57
